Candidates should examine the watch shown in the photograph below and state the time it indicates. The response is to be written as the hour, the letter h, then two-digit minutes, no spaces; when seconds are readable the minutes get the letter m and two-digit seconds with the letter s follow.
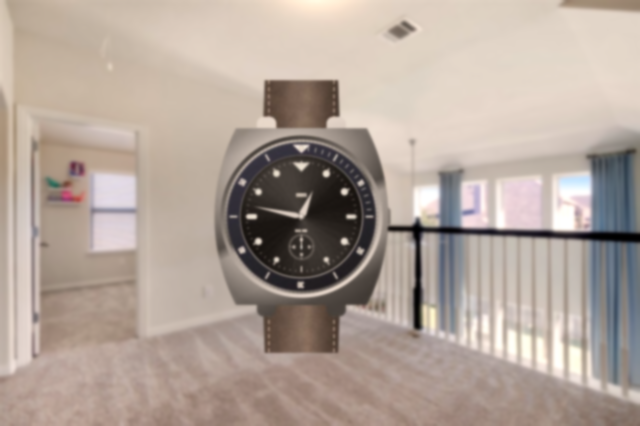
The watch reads 12h47
